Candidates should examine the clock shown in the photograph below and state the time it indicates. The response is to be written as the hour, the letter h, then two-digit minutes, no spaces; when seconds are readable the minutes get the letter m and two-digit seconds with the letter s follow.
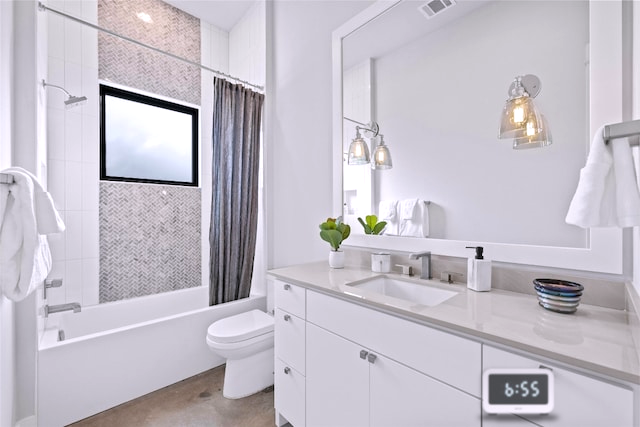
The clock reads 6h55
